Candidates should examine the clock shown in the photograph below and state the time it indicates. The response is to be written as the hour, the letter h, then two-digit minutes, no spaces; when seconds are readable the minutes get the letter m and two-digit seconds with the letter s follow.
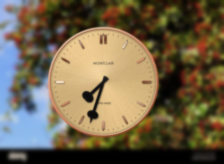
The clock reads 7h33
